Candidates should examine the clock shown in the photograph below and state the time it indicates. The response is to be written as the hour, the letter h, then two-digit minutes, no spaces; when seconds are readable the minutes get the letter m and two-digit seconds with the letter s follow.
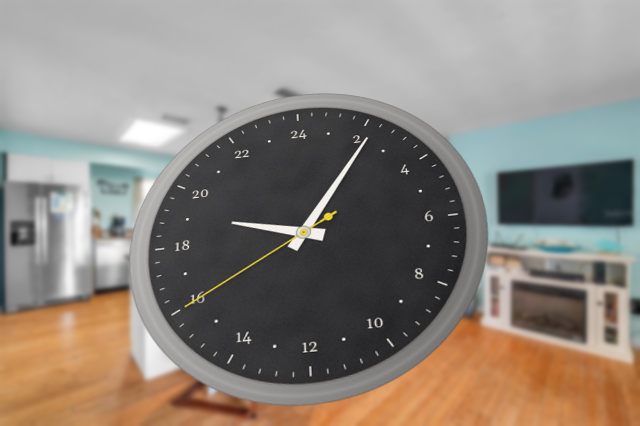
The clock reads 19h05m40s
